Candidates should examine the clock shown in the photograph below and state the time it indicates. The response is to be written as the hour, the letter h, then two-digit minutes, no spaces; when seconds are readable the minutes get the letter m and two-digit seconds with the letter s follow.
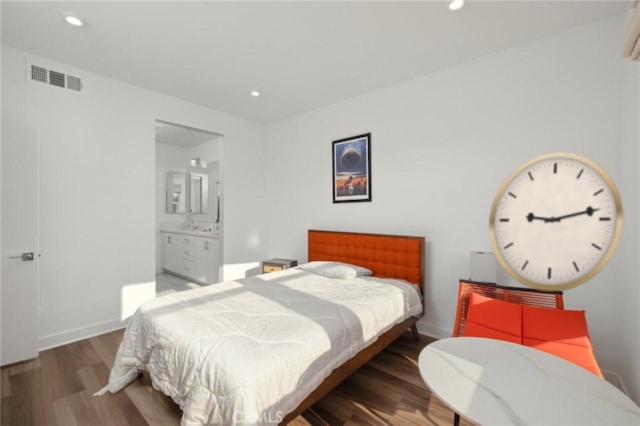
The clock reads 9h13
